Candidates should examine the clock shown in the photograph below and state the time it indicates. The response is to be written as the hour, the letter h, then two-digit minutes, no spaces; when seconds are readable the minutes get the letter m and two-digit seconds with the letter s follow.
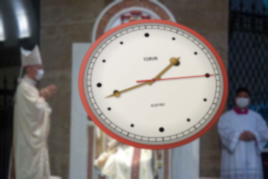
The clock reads 1h42m15s
